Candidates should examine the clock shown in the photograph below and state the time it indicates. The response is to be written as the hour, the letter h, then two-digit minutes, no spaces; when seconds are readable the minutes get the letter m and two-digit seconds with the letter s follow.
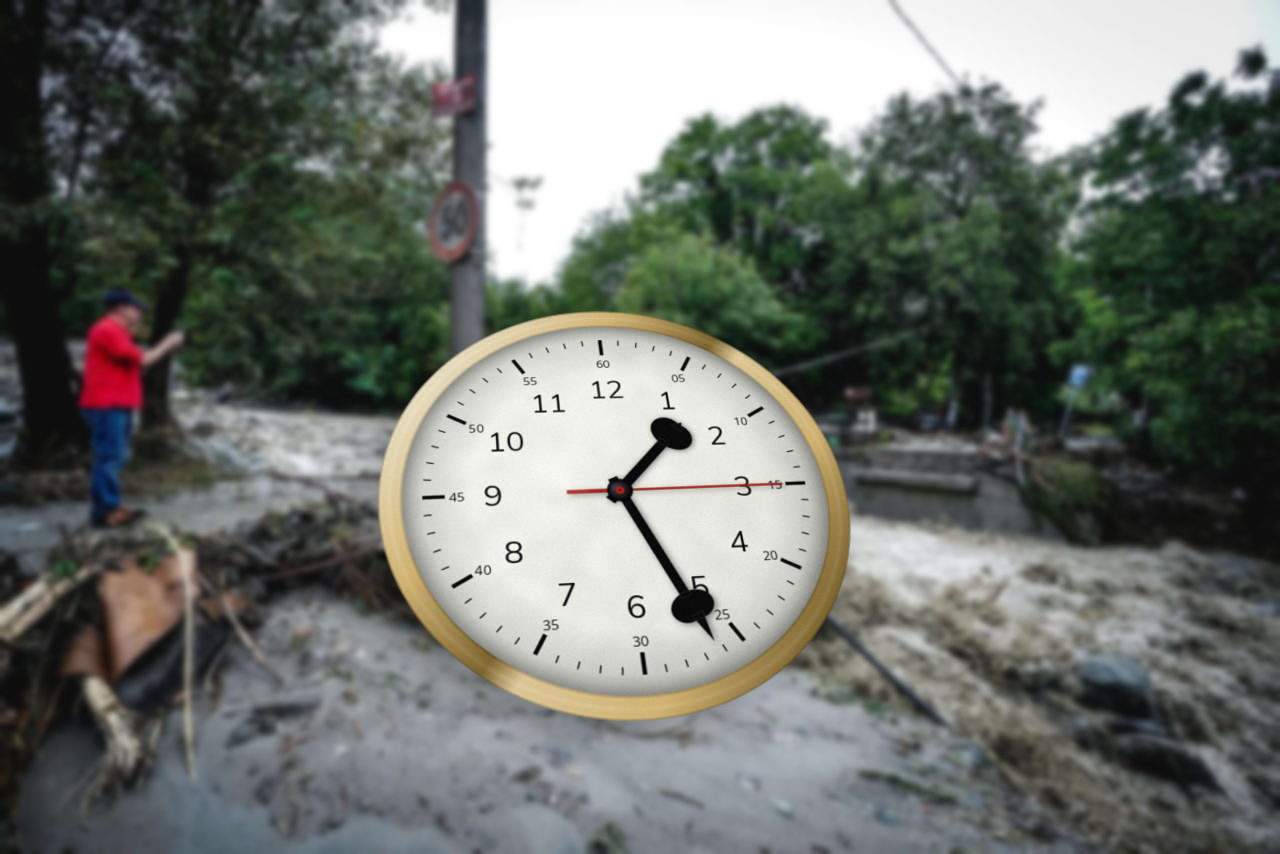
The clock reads 1h26m15s
